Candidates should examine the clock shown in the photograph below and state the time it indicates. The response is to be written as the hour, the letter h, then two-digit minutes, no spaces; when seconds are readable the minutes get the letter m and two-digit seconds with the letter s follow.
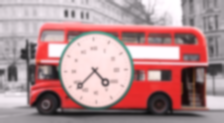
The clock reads 4h38
